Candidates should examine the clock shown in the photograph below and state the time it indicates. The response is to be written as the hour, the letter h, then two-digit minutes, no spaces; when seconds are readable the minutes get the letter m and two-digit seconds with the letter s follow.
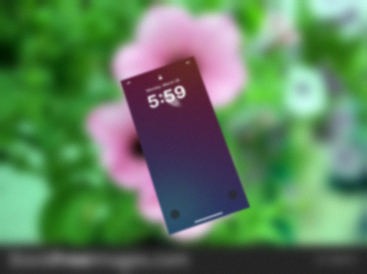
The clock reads 5h59
